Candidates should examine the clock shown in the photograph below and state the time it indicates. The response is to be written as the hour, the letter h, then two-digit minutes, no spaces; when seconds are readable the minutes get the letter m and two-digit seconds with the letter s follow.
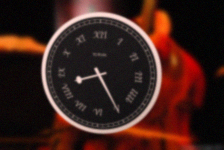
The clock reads 8h25
